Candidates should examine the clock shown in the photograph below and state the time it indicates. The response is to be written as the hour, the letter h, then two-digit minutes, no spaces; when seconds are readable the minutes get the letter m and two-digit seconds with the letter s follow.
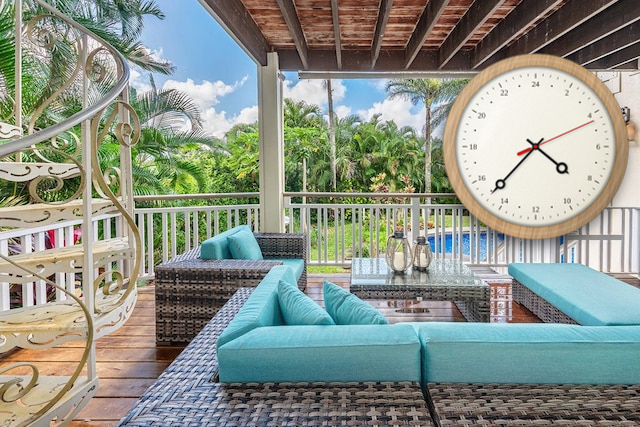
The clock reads 8h37m11s
